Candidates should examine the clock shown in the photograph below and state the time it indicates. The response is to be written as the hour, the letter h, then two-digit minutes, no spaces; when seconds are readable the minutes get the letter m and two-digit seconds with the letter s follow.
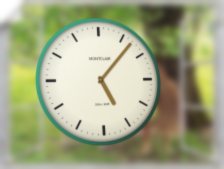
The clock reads 5h07
